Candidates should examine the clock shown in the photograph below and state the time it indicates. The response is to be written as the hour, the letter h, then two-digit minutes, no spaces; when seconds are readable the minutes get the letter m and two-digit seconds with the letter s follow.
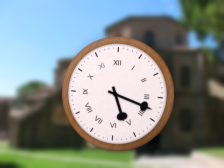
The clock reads 5h18
